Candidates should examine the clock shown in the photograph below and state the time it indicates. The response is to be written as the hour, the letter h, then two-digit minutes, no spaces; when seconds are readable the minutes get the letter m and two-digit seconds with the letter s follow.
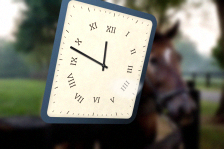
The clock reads 11h48
